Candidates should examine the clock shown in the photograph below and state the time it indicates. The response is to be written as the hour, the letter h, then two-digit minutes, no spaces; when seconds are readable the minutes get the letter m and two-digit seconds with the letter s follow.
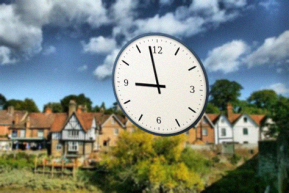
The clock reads 8h58
